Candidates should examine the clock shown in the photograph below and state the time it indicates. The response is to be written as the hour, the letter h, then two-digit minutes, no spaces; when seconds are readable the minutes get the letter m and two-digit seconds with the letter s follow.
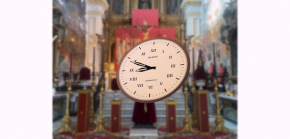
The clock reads 8h49
